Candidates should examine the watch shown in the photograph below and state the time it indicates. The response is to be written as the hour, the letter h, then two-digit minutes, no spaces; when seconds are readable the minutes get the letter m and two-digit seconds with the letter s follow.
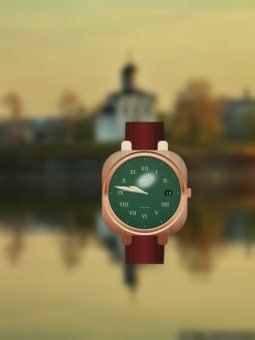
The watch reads 9h47
